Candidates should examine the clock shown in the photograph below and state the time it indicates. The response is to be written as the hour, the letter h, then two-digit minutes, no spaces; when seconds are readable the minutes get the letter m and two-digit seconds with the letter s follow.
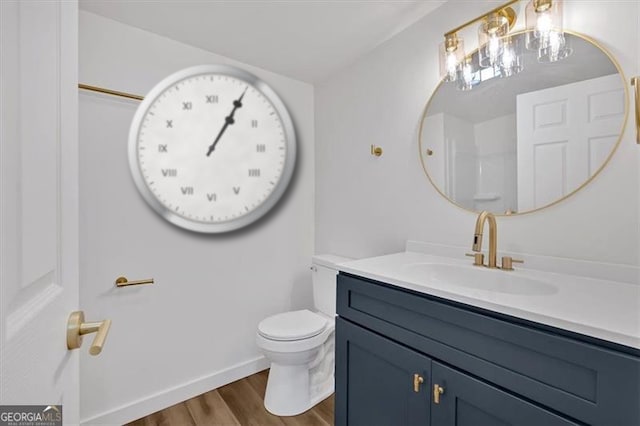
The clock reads 1h05
